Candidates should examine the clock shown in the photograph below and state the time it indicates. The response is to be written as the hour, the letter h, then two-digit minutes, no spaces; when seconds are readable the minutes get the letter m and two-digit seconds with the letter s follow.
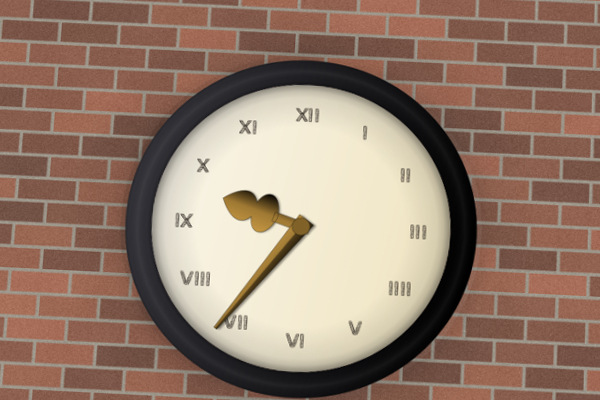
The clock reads 9h36
